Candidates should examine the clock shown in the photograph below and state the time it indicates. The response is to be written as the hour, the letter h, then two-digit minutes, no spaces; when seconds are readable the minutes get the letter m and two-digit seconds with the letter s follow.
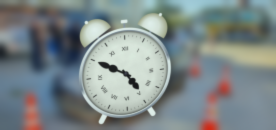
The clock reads 4h50
